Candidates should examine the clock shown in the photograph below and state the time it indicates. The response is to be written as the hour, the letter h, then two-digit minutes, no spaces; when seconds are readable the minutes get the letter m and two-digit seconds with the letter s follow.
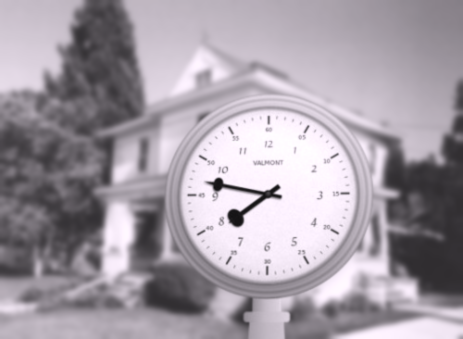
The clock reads 7h47
